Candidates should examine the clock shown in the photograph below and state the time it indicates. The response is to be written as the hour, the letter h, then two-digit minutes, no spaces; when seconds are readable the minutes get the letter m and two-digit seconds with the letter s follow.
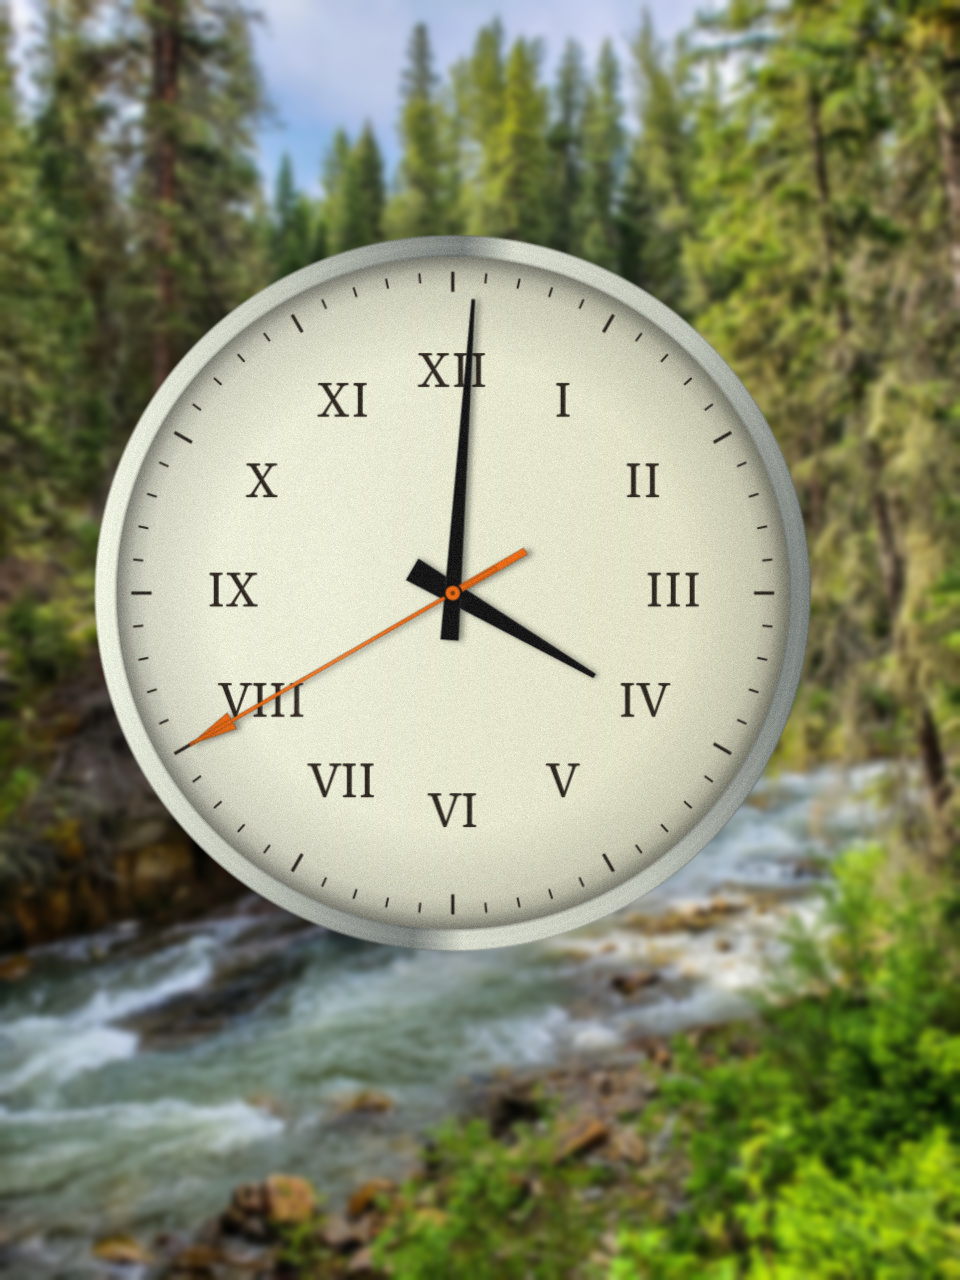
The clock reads 4h00m40s
